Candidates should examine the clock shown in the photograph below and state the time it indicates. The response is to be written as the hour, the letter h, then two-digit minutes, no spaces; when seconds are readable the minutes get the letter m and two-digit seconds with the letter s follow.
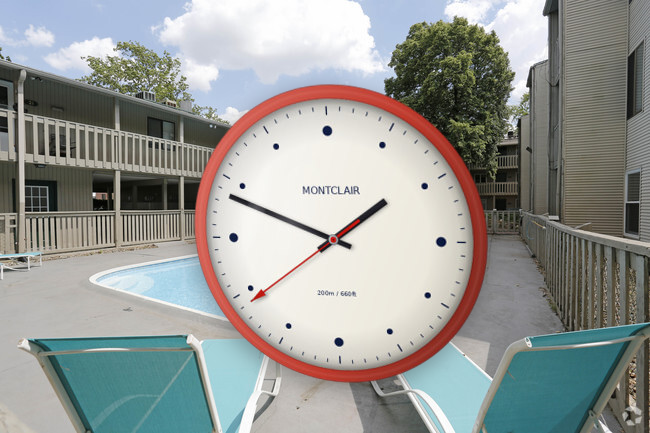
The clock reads 1h48m39s
